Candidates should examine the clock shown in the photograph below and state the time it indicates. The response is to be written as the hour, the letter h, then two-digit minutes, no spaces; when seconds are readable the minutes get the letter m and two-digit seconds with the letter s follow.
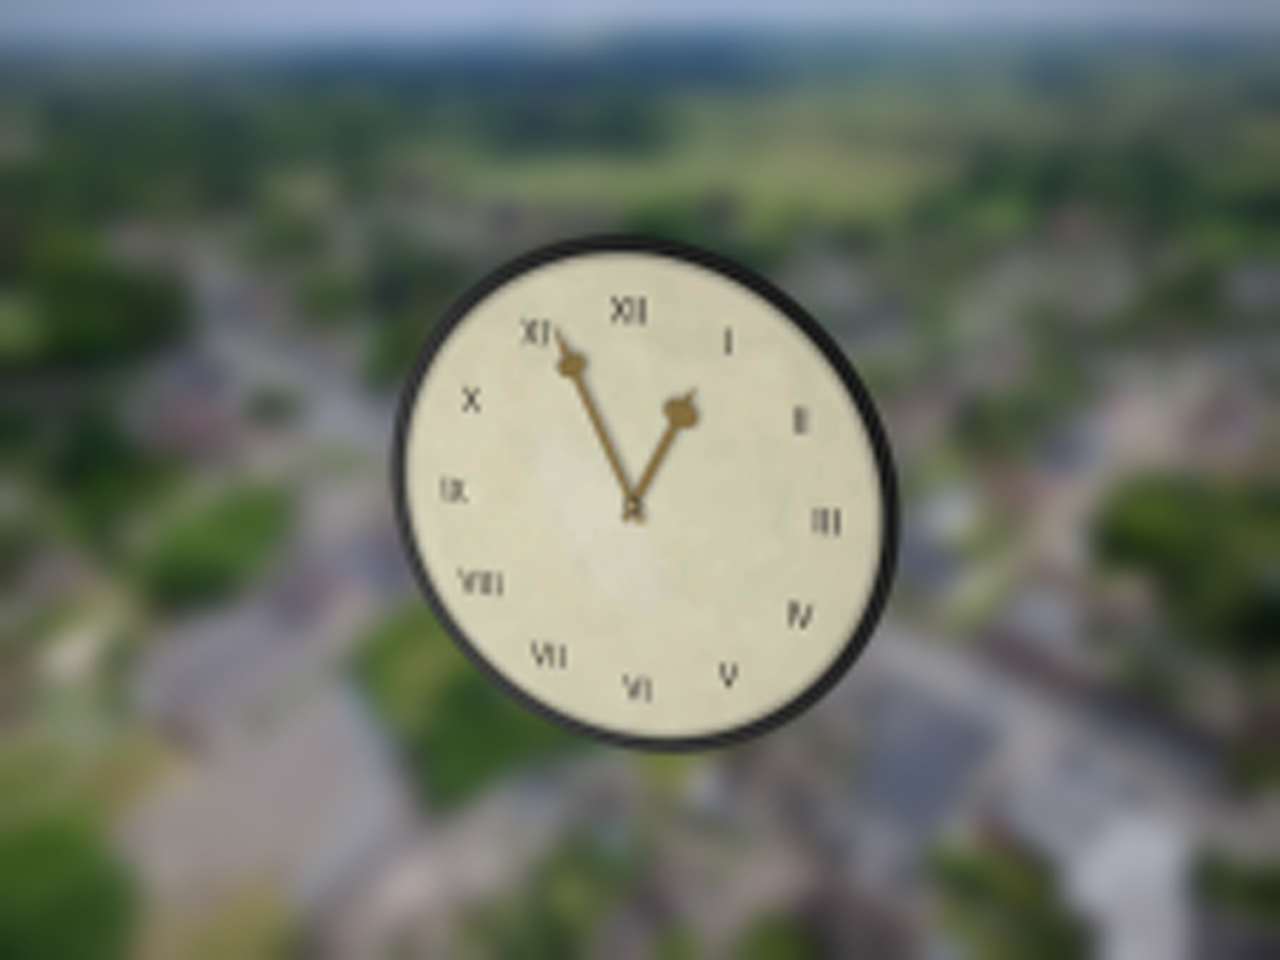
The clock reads 12h56
